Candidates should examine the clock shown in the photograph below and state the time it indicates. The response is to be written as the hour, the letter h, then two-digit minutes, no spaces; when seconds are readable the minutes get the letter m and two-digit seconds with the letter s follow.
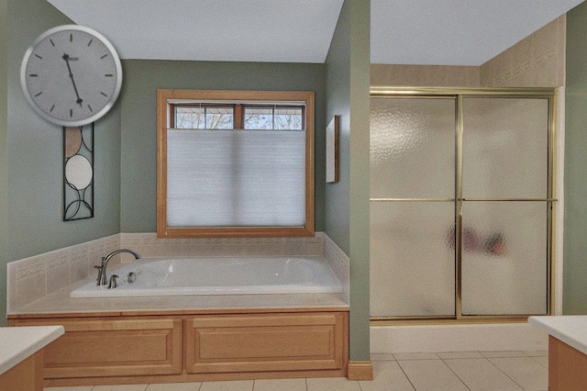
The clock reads 11h27
